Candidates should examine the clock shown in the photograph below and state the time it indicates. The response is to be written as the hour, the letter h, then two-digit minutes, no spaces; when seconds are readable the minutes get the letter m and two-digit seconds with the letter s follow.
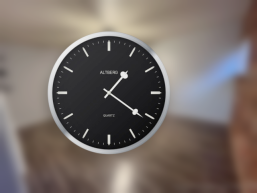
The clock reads 1h21
